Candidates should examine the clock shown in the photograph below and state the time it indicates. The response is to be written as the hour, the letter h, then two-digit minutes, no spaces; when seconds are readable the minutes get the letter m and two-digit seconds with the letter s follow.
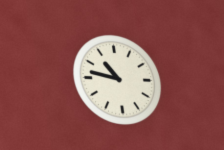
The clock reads 10h47
